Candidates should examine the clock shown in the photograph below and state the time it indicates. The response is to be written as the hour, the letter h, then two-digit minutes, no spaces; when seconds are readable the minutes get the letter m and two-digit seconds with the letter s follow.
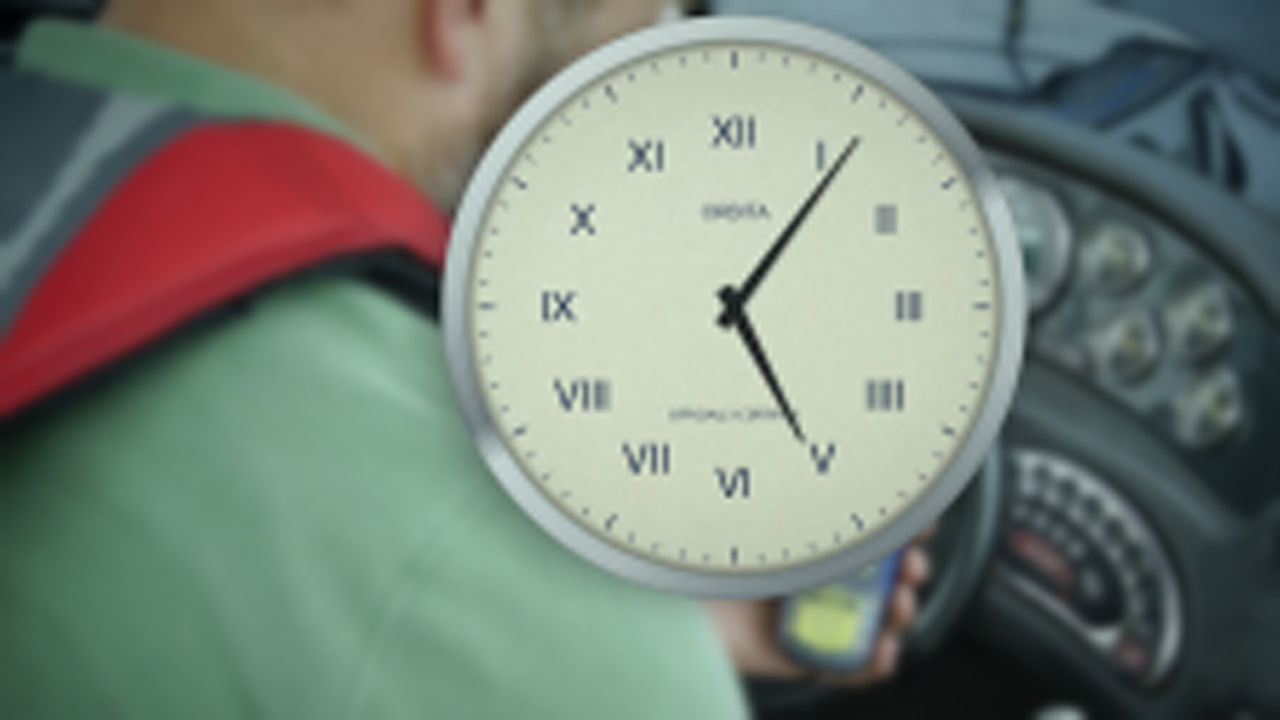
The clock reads 5h06
